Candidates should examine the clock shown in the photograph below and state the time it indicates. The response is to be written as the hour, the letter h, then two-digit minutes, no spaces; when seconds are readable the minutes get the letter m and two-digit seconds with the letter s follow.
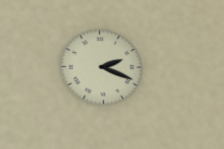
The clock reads 2h19
